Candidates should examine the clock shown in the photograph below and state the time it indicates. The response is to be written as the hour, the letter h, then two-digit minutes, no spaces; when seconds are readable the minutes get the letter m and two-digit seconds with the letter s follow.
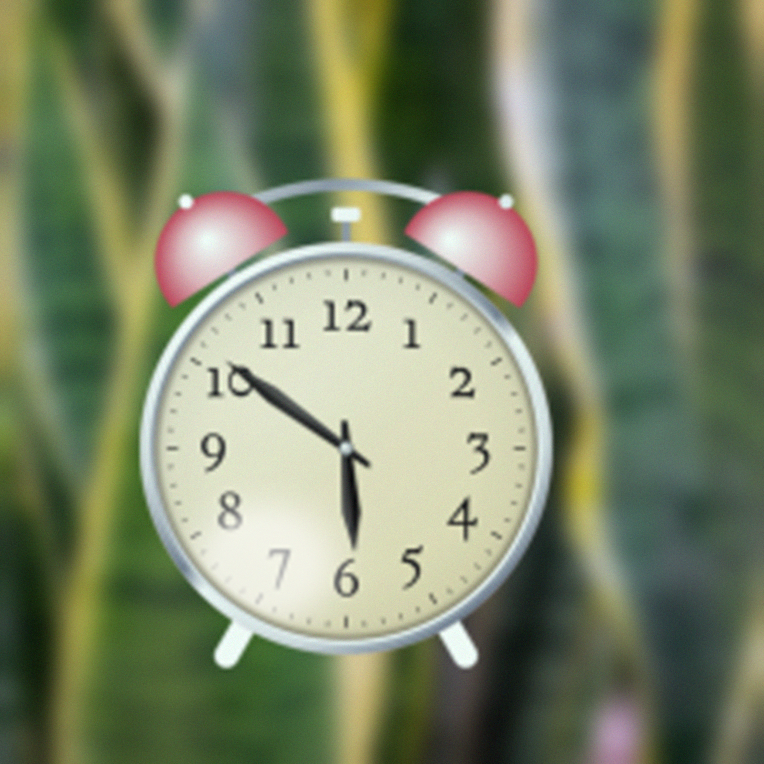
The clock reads 5h51
